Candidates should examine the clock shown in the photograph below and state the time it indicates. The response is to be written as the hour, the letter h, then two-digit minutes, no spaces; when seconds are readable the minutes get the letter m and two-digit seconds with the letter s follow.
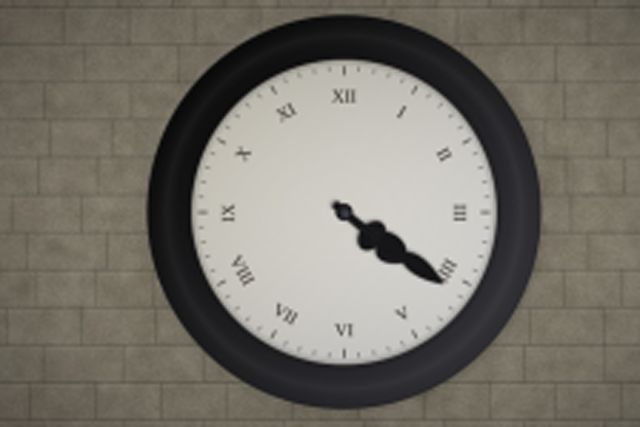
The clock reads 4h21
